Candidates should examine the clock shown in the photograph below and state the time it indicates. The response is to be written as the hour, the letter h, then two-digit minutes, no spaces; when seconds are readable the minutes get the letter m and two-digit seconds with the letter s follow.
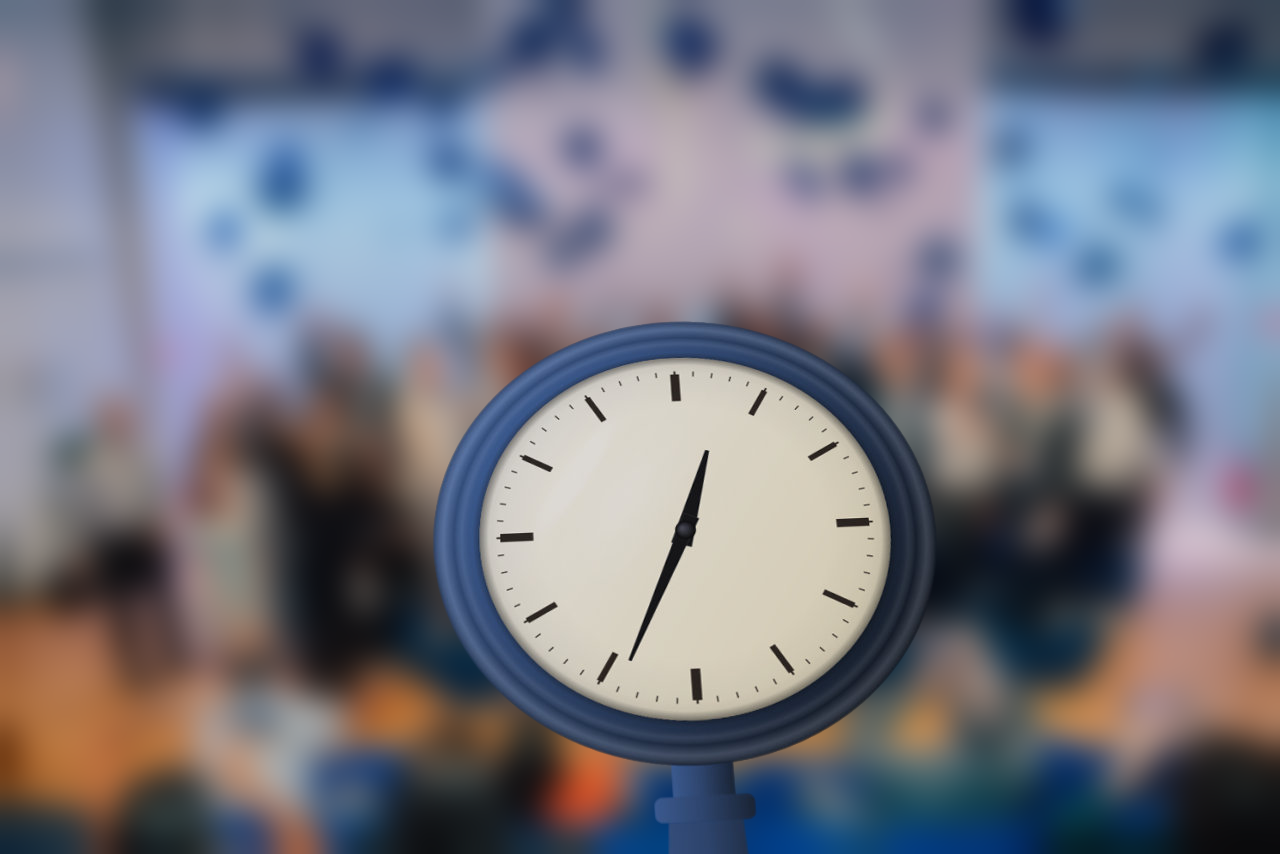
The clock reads 12h34
